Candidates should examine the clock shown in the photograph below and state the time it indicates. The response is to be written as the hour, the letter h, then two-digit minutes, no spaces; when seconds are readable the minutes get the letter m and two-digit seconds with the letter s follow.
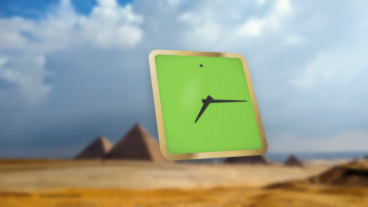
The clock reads 7h15
